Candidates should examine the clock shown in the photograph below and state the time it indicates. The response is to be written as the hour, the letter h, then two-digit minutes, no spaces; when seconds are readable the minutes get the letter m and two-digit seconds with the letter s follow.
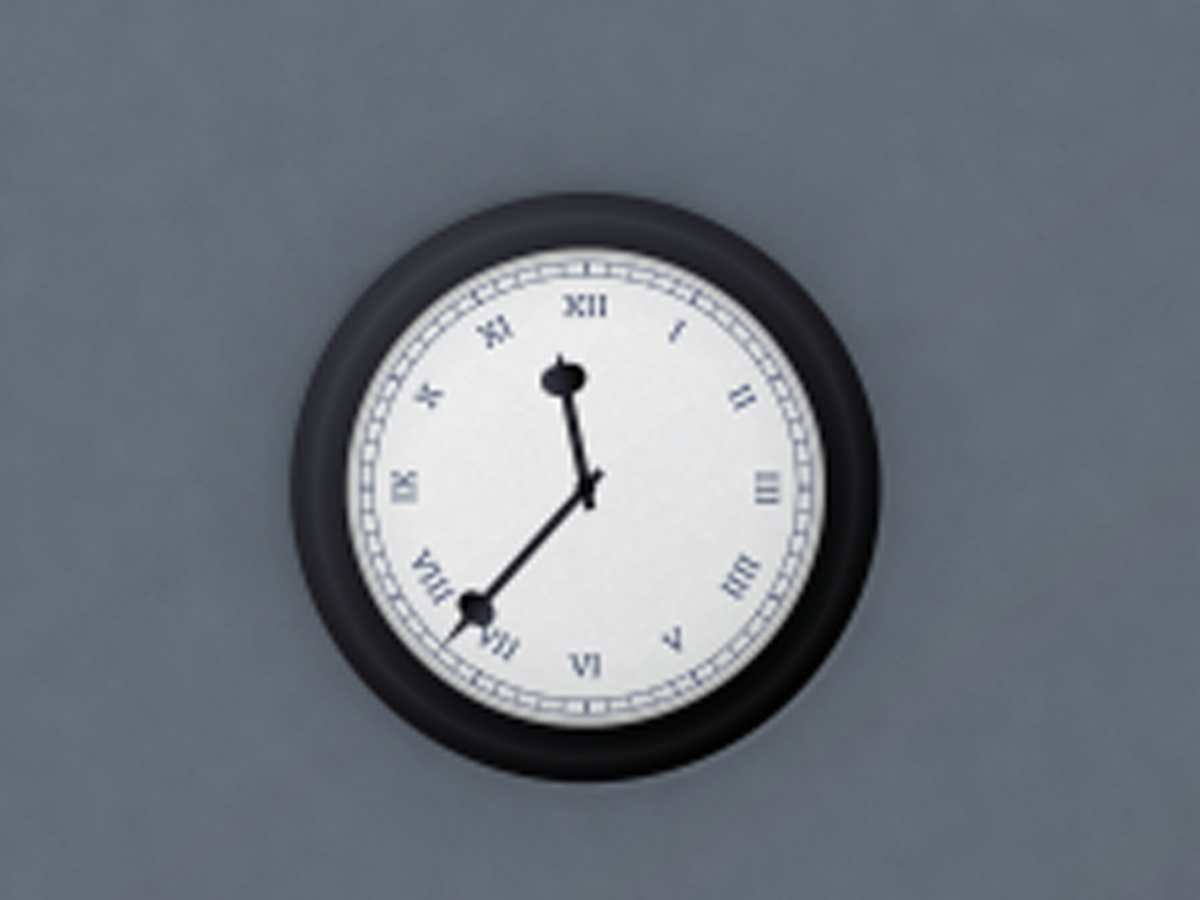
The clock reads 11h37
